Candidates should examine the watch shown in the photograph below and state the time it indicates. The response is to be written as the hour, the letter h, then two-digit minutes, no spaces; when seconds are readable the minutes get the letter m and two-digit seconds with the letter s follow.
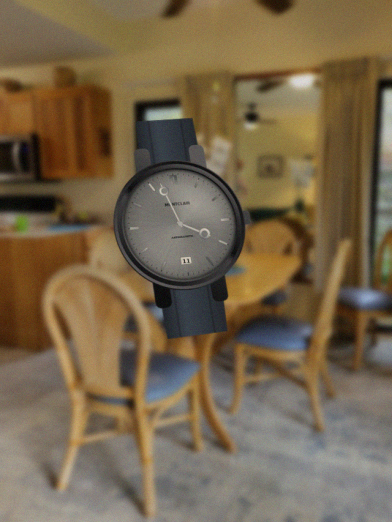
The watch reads 3h57
